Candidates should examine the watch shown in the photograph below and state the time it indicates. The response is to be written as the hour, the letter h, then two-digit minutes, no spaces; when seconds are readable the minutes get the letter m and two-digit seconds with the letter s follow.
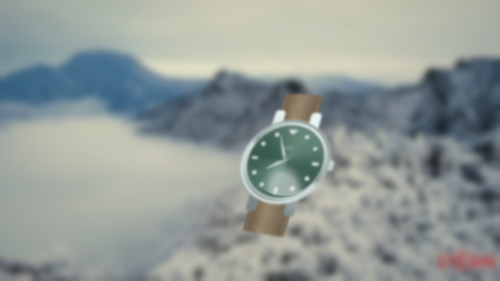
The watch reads 7h56
